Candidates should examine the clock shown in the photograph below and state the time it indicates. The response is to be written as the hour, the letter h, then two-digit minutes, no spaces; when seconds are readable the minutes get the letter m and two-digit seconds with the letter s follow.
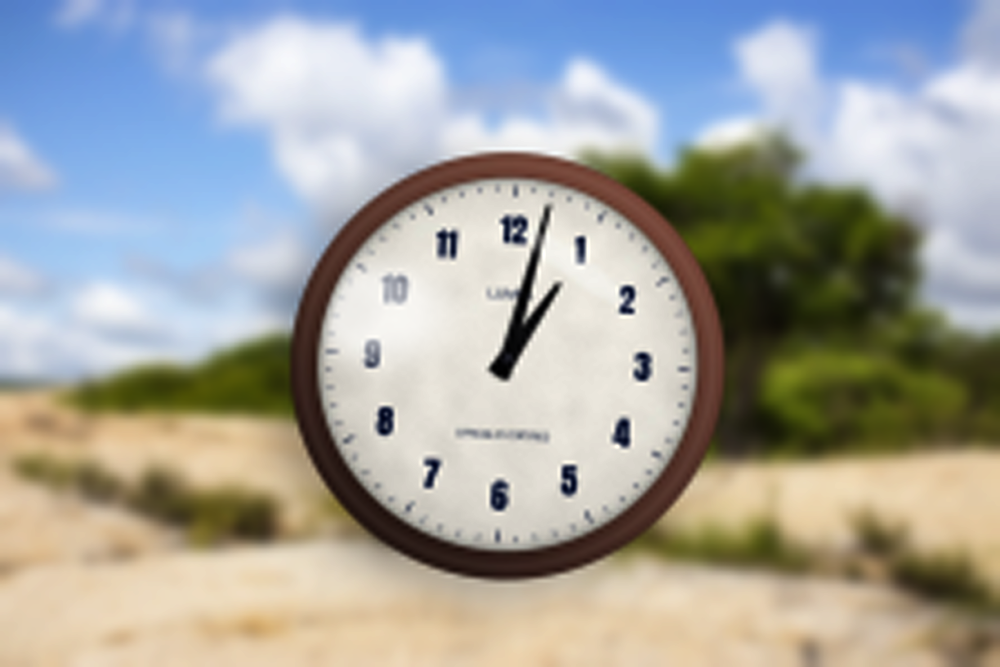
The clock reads 1h02
